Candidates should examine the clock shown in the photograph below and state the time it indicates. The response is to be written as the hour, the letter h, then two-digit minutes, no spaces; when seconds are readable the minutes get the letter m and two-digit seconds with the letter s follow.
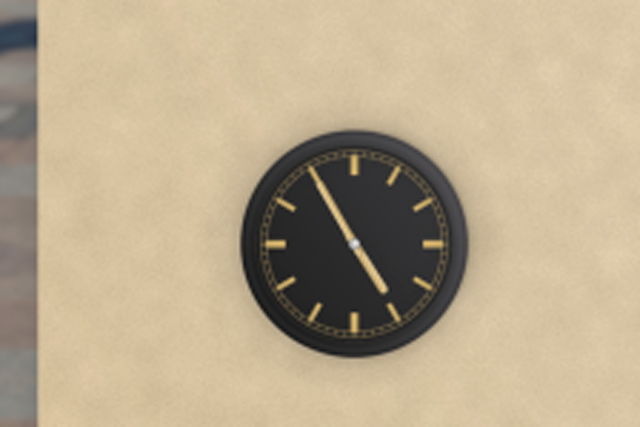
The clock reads 4h55
